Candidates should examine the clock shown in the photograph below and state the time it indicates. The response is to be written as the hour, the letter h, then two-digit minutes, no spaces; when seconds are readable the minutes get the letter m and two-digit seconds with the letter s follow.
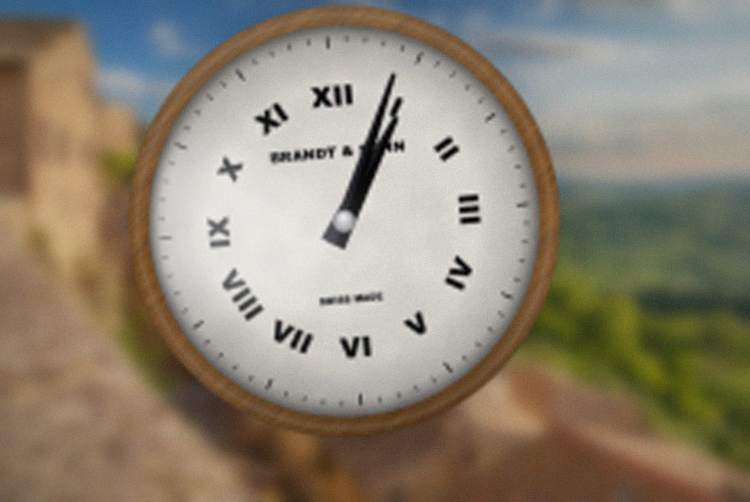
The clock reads 1h04
